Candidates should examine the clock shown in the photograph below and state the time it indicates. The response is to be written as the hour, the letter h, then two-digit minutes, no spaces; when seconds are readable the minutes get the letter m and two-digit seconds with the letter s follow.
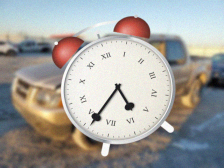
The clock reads 5h39
